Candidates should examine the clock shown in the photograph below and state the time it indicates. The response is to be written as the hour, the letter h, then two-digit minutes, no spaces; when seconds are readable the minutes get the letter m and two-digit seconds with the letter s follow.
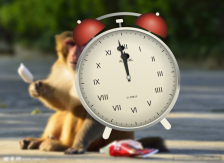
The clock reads 11h59
